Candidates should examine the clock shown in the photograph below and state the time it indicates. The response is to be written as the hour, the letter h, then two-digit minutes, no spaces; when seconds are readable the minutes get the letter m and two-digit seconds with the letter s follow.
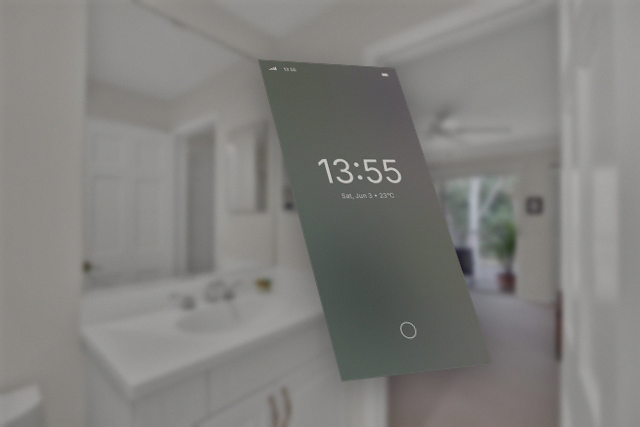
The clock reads 13h55
